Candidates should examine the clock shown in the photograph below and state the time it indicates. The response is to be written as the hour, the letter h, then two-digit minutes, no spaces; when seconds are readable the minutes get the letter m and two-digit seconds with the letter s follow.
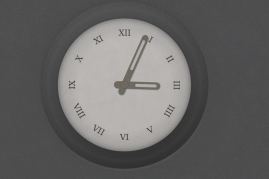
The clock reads 3h04
